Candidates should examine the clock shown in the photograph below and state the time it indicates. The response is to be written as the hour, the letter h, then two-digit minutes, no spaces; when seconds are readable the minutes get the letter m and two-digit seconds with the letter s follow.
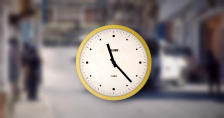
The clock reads 11h23
